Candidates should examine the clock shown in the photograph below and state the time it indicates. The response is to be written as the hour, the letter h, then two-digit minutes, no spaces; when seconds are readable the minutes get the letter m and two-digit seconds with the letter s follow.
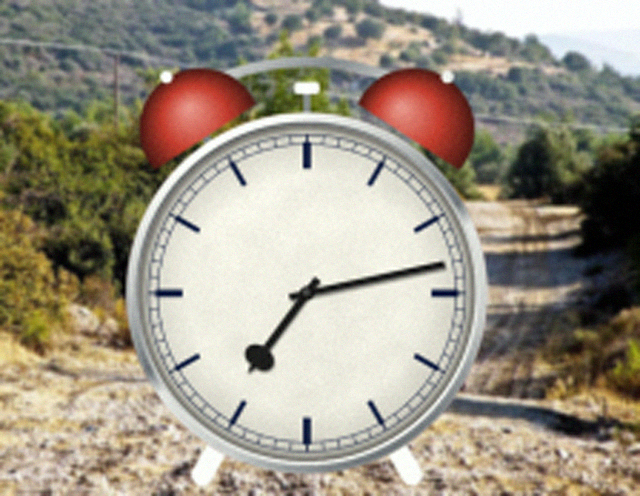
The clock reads 7h13
